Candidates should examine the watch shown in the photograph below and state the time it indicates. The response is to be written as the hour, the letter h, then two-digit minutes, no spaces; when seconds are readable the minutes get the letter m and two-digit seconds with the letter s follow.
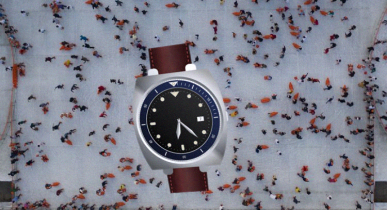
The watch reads 6h23
